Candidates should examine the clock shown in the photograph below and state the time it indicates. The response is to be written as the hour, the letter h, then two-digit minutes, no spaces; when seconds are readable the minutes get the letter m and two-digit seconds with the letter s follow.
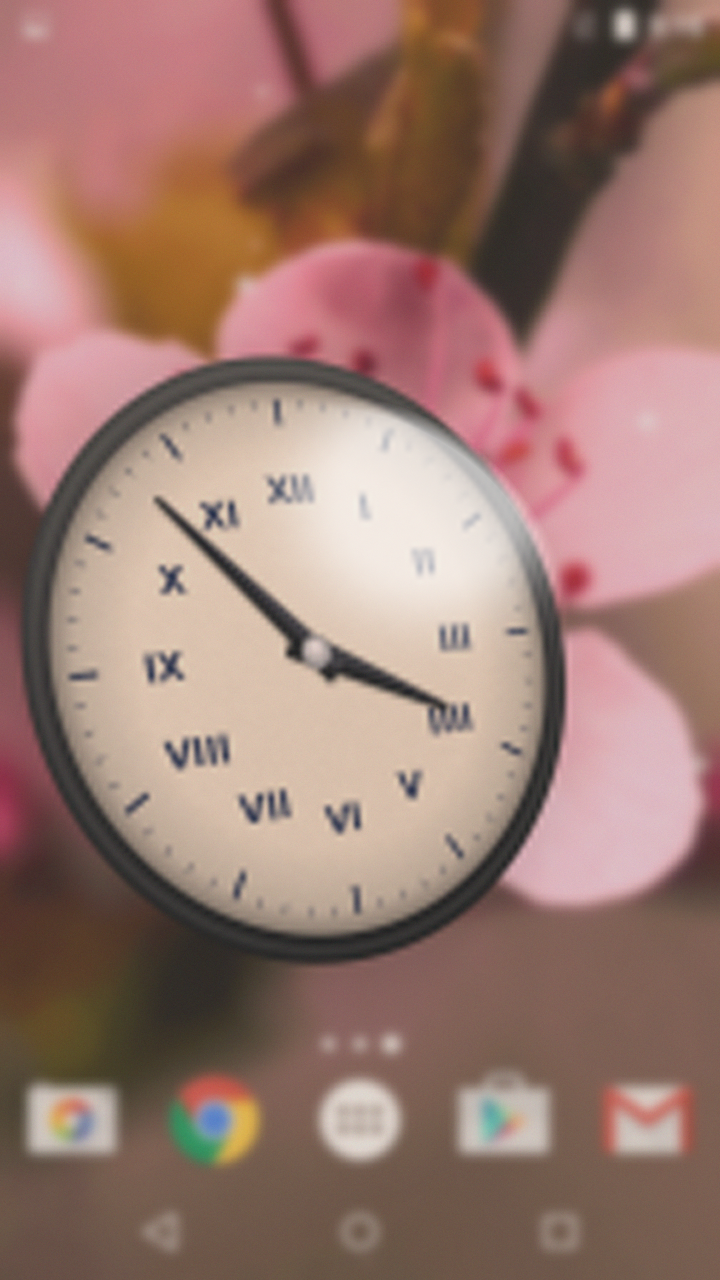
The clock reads 3h53
